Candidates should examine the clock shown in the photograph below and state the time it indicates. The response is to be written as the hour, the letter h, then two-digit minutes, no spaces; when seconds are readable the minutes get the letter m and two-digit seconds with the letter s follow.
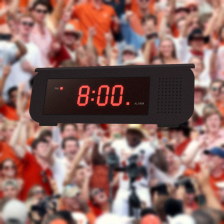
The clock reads 8h00
